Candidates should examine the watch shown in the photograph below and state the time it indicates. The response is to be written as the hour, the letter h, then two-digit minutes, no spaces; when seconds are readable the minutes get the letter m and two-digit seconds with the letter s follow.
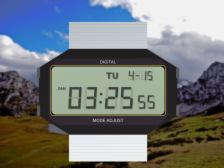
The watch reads 3h25m55s
